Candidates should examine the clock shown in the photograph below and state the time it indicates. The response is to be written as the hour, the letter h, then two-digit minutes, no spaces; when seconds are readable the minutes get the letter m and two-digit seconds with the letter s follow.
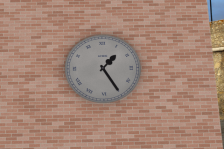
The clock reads 1h25
